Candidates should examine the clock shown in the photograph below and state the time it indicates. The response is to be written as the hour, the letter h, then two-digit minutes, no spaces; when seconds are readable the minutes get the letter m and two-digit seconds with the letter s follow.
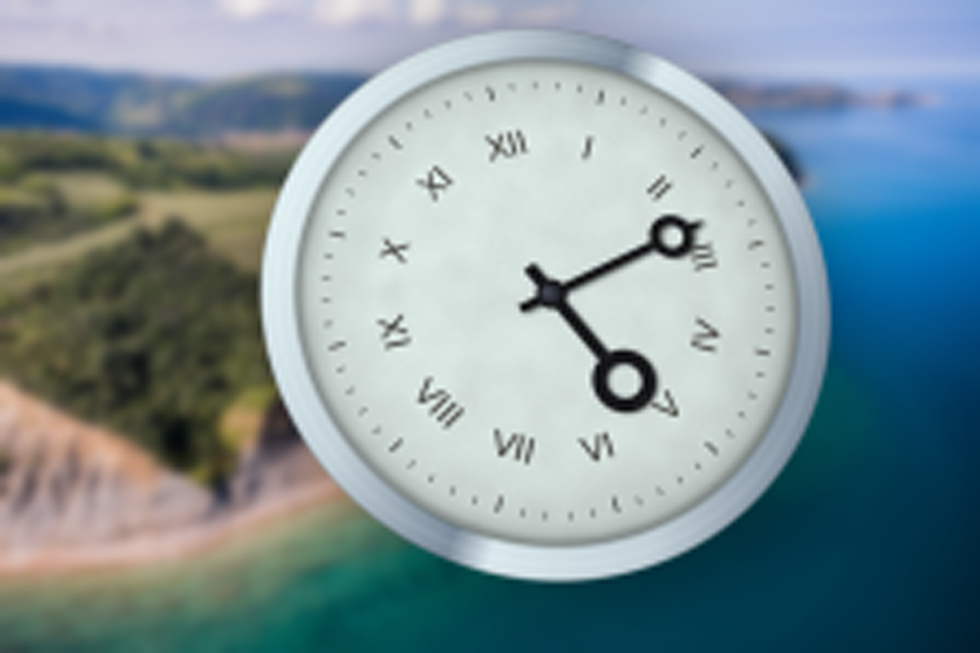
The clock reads 5h13
